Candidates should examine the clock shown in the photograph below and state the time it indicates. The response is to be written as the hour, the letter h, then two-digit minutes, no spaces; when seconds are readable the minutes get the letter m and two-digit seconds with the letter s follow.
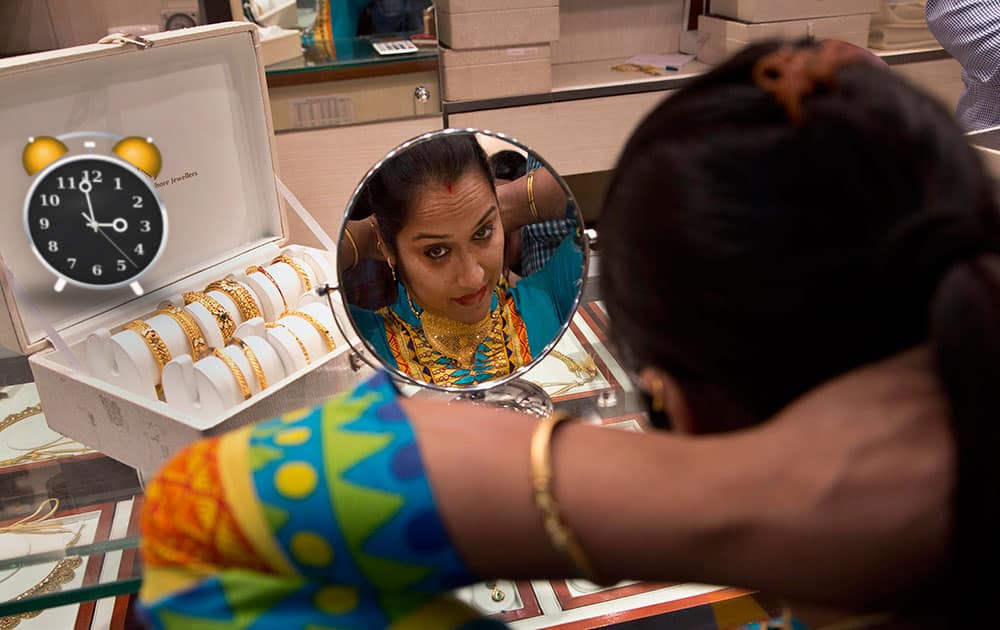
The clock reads 2h58m23s
